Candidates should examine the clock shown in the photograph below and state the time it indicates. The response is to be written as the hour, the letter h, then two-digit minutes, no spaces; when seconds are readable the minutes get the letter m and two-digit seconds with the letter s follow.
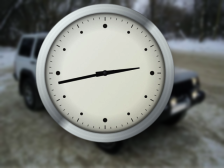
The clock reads 2h43
